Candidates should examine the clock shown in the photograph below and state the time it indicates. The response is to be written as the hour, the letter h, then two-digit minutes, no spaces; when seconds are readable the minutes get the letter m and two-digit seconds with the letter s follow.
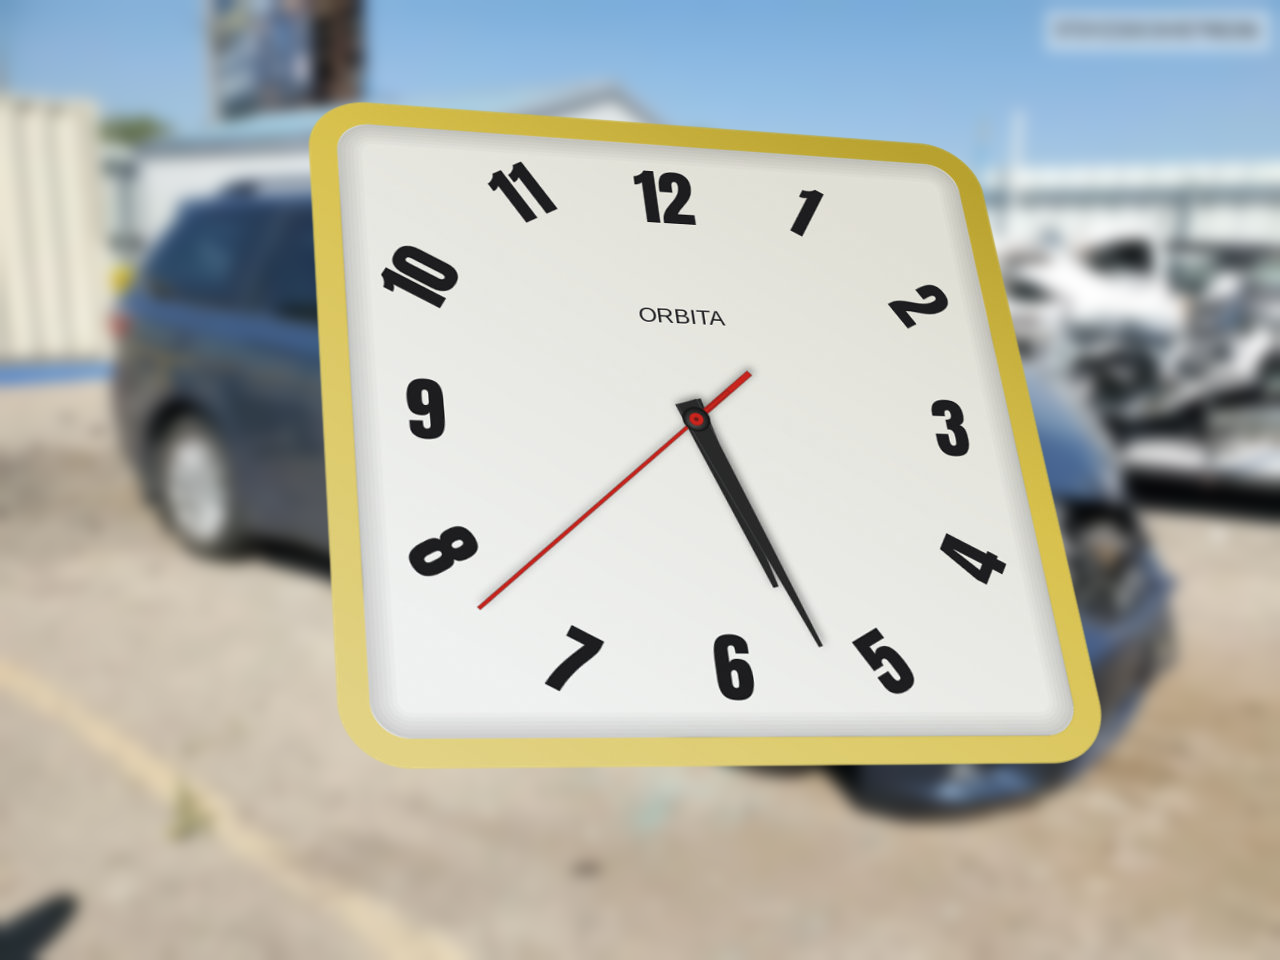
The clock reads 5h26m38s
